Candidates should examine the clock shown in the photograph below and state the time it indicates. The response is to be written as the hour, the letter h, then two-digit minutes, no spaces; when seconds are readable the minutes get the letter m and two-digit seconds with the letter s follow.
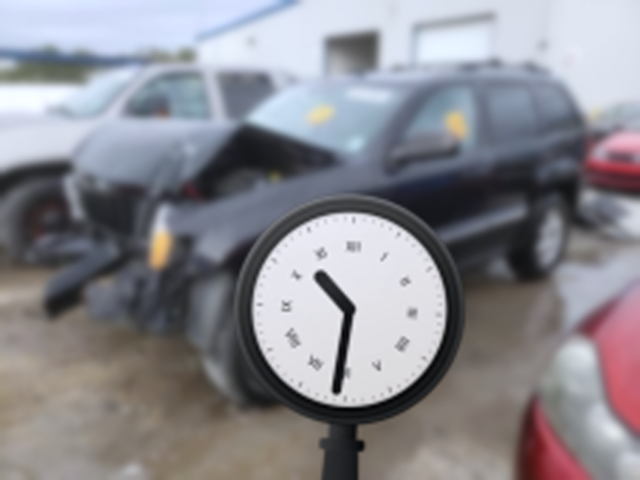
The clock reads 10h31
